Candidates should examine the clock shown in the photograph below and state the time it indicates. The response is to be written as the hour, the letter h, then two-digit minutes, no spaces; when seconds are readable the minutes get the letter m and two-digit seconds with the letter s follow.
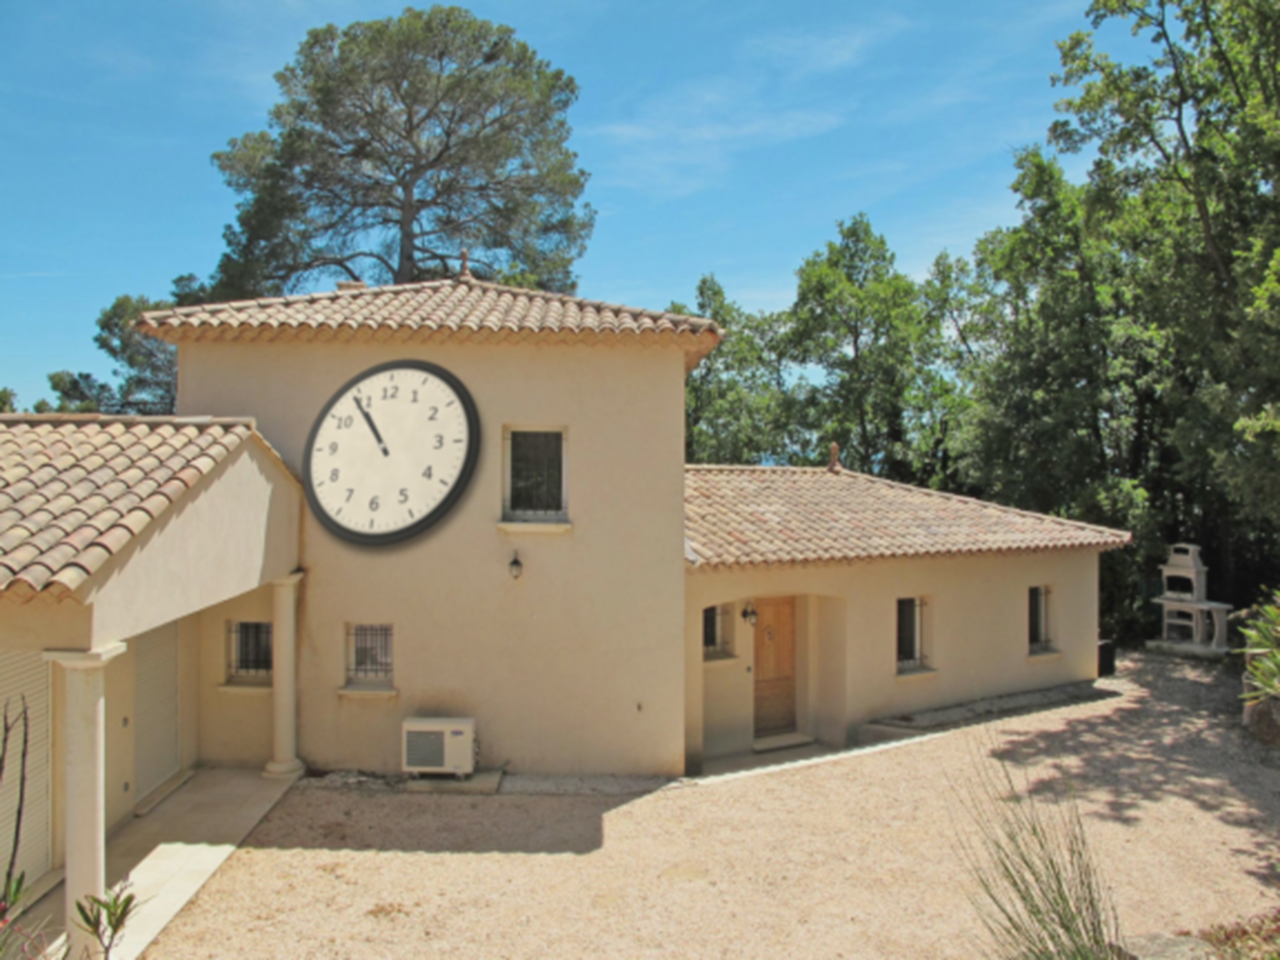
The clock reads 10h54
